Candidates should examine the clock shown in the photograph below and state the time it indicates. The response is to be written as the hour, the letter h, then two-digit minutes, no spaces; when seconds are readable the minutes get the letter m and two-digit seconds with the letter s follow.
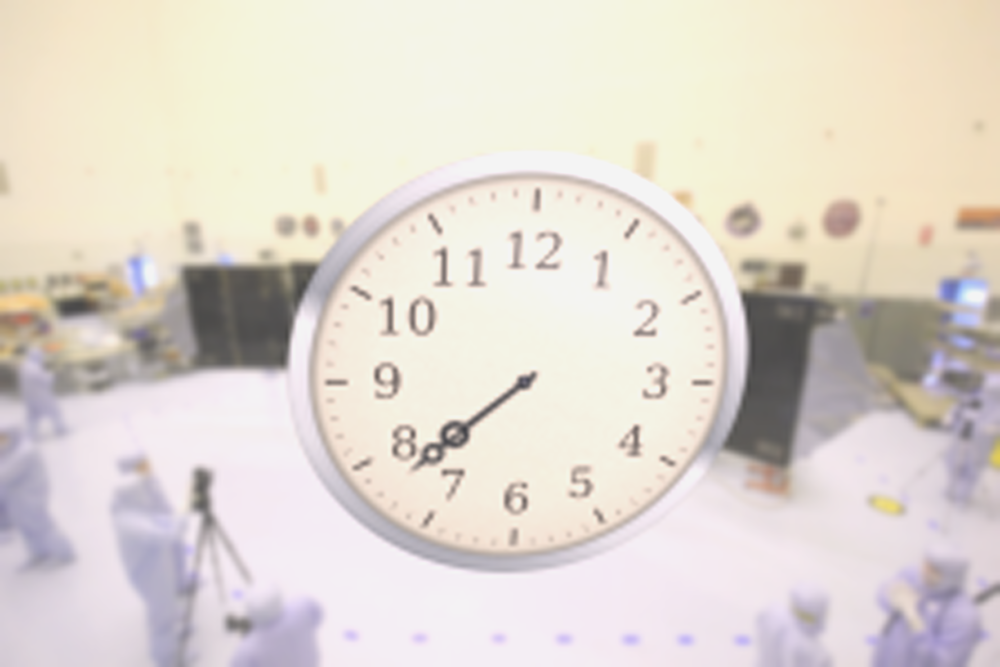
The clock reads 7h38
